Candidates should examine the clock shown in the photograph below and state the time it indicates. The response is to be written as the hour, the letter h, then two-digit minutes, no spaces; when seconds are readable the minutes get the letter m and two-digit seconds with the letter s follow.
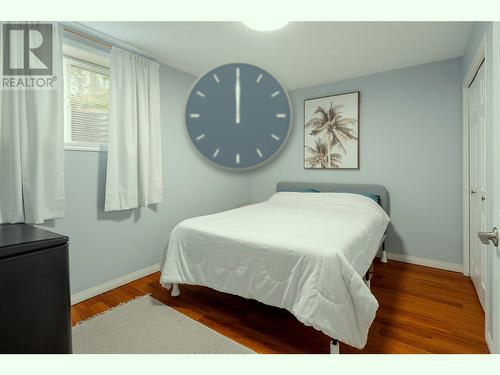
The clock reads 12h00
